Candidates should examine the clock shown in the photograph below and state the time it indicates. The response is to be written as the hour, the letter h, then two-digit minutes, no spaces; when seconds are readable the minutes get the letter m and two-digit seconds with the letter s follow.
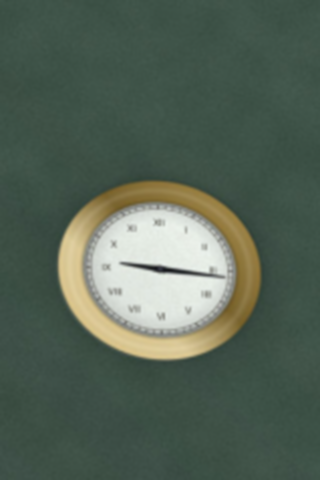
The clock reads 9h16
